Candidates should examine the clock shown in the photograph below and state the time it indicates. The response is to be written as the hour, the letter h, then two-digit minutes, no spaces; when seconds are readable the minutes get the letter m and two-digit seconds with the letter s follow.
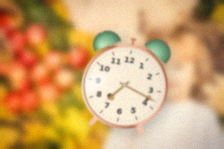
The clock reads 7h18
